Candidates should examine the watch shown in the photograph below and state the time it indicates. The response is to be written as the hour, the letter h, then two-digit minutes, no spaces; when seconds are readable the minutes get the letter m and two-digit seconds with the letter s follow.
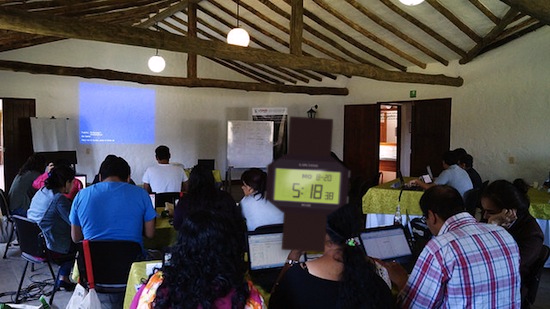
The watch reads 5h18
